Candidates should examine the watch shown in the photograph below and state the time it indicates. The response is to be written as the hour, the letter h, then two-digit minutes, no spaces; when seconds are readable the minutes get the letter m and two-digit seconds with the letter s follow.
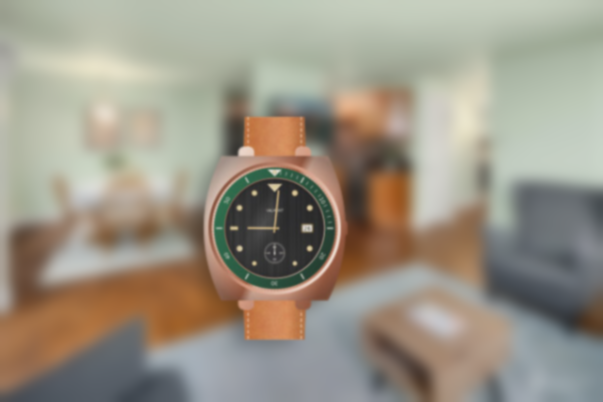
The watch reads 9h01
